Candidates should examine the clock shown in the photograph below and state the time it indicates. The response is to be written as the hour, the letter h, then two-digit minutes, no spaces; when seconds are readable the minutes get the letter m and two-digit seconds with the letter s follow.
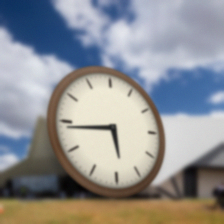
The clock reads 5h44
